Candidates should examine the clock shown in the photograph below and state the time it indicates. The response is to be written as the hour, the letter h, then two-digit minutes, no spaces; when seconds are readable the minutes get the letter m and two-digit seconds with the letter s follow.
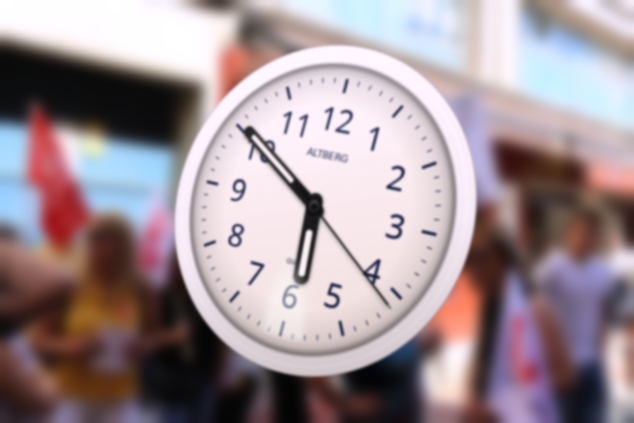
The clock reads 5h50m21s
